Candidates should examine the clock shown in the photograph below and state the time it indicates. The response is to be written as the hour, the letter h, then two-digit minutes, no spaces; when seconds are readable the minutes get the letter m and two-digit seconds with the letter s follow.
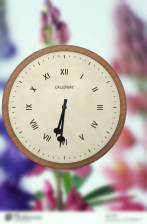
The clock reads 6h31
